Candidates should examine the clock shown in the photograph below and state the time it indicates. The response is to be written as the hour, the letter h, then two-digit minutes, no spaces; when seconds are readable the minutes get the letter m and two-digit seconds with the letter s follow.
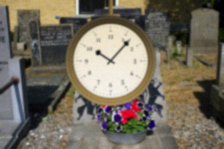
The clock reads 10h07
